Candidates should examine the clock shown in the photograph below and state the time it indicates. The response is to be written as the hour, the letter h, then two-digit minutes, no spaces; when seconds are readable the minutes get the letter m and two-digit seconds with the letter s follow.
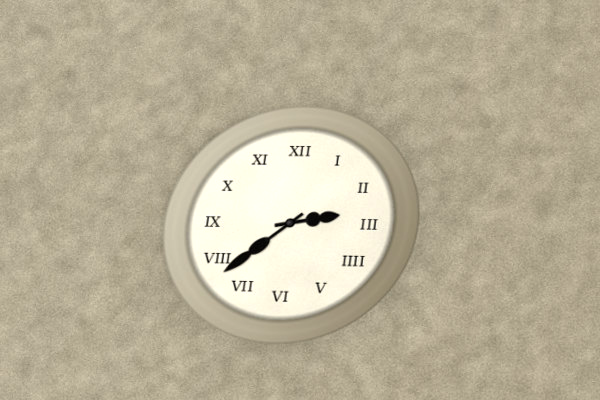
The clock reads 2h38
